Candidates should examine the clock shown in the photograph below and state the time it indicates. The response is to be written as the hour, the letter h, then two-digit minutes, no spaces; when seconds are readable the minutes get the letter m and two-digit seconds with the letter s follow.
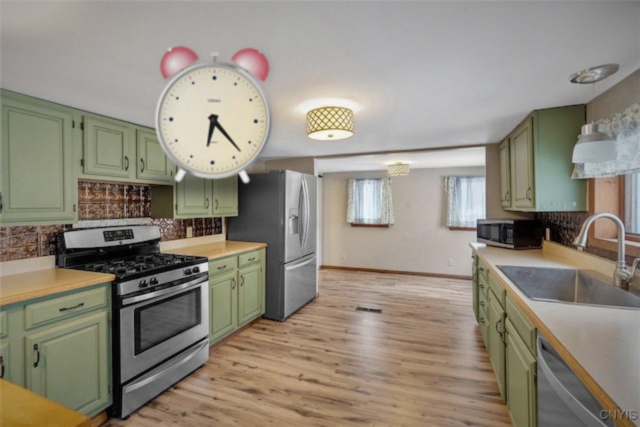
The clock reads 6h23
